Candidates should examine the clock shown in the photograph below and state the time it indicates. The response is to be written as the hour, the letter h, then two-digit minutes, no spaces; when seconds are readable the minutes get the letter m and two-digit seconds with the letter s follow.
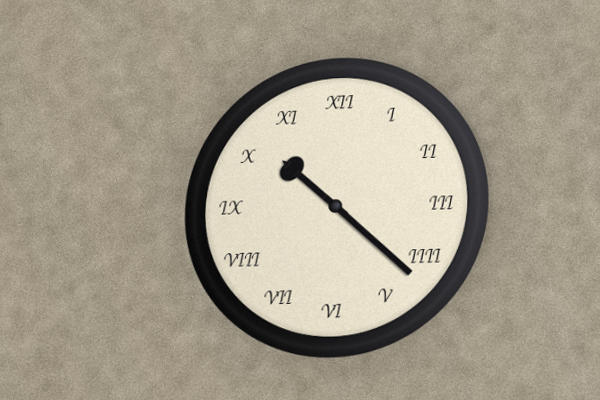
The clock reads 10h22
